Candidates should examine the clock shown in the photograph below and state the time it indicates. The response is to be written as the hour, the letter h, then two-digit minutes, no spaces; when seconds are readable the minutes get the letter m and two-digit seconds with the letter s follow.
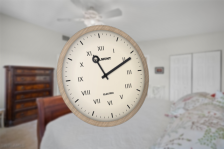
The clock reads 11h11
